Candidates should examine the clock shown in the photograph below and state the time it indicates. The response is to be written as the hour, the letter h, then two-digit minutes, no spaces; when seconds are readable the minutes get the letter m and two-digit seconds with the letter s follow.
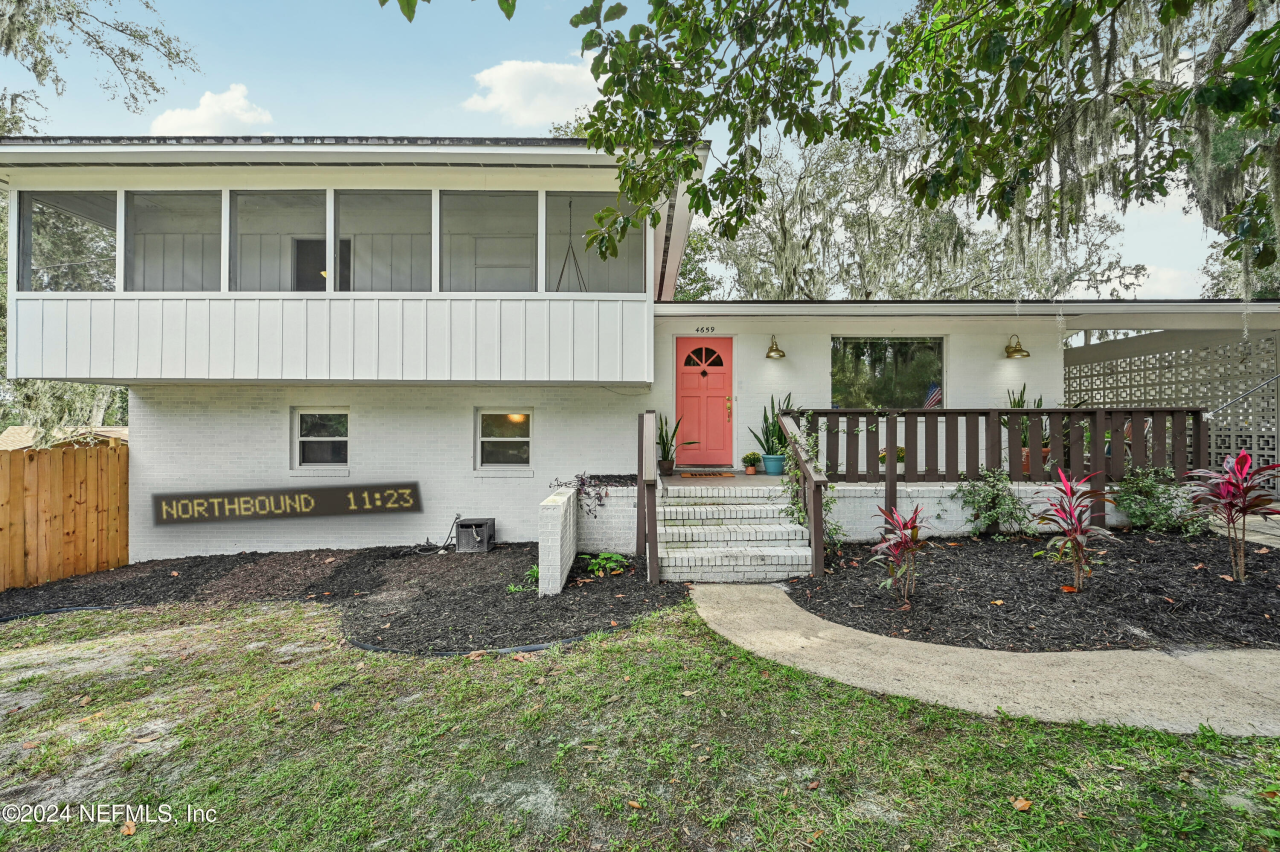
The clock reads 11h23
